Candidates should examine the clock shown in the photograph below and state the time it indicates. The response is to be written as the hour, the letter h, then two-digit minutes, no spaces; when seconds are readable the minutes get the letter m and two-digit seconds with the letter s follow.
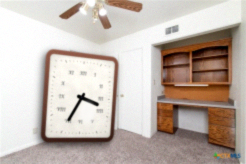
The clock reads 3h35
